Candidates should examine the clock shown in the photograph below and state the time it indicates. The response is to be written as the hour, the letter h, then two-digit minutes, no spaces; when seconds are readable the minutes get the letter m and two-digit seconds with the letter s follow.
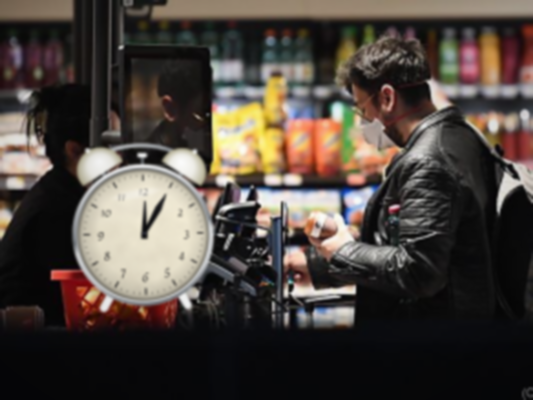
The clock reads 12h05
